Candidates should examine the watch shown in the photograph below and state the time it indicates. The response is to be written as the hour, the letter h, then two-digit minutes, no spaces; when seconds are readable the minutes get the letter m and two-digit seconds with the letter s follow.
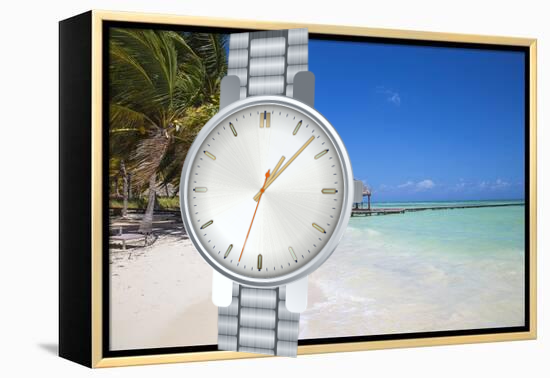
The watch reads 1h07m33s
